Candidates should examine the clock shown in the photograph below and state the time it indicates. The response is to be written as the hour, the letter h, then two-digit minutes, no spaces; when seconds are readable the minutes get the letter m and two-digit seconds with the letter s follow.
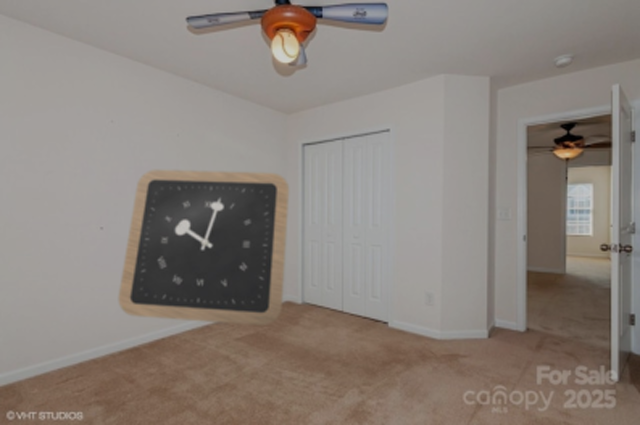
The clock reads 10h02
